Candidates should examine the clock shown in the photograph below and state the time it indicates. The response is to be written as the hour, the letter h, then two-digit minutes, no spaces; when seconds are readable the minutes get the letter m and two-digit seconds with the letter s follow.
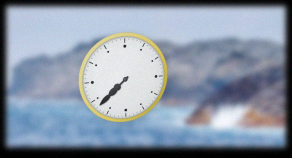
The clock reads 7h38
